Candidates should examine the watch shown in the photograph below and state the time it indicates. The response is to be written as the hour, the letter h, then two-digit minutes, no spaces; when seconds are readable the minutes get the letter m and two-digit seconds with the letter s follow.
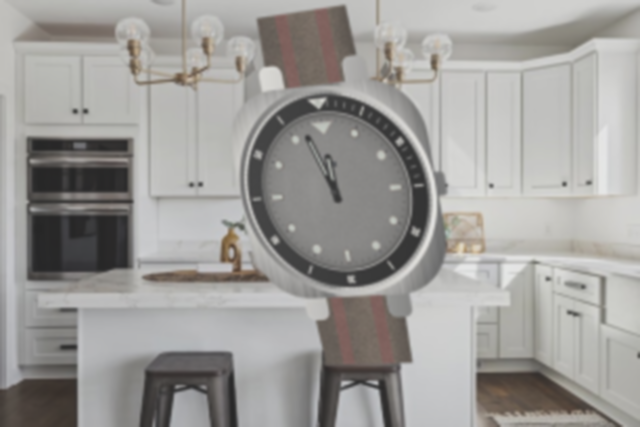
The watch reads 11h57
